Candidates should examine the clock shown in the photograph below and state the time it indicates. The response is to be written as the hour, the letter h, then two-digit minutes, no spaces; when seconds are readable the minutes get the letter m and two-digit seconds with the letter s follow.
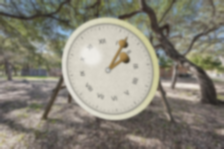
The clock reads 2h07
